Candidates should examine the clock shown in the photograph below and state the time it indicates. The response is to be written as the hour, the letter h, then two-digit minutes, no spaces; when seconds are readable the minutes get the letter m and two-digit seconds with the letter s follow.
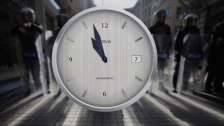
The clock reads 10h57
